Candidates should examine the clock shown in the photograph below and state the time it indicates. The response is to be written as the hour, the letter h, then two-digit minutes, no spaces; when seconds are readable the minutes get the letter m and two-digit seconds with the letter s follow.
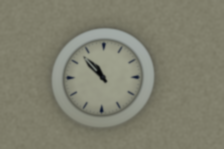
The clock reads 10h53
